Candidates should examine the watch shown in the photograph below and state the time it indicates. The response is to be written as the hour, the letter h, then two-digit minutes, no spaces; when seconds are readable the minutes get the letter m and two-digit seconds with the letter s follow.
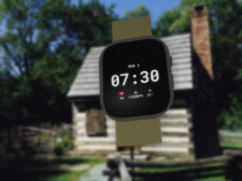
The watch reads 7h30
